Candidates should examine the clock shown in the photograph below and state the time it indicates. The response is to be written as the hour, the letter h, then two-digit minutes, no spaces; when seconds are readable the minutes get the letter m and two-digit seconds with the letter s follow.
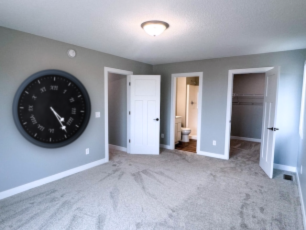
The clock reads 4h24
